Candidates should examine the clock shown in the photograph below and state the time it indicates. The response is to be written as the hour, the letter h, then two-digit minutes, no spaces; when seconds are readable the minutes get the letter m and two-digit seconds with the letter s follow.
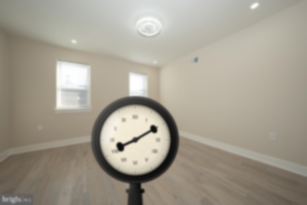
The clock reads 8h10
